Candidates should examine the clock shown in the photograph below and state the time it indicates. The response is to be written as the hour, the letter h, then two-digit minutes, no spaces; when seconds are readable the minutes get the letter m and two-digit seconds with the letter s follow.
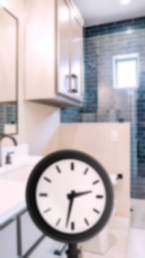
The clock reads 2h32
